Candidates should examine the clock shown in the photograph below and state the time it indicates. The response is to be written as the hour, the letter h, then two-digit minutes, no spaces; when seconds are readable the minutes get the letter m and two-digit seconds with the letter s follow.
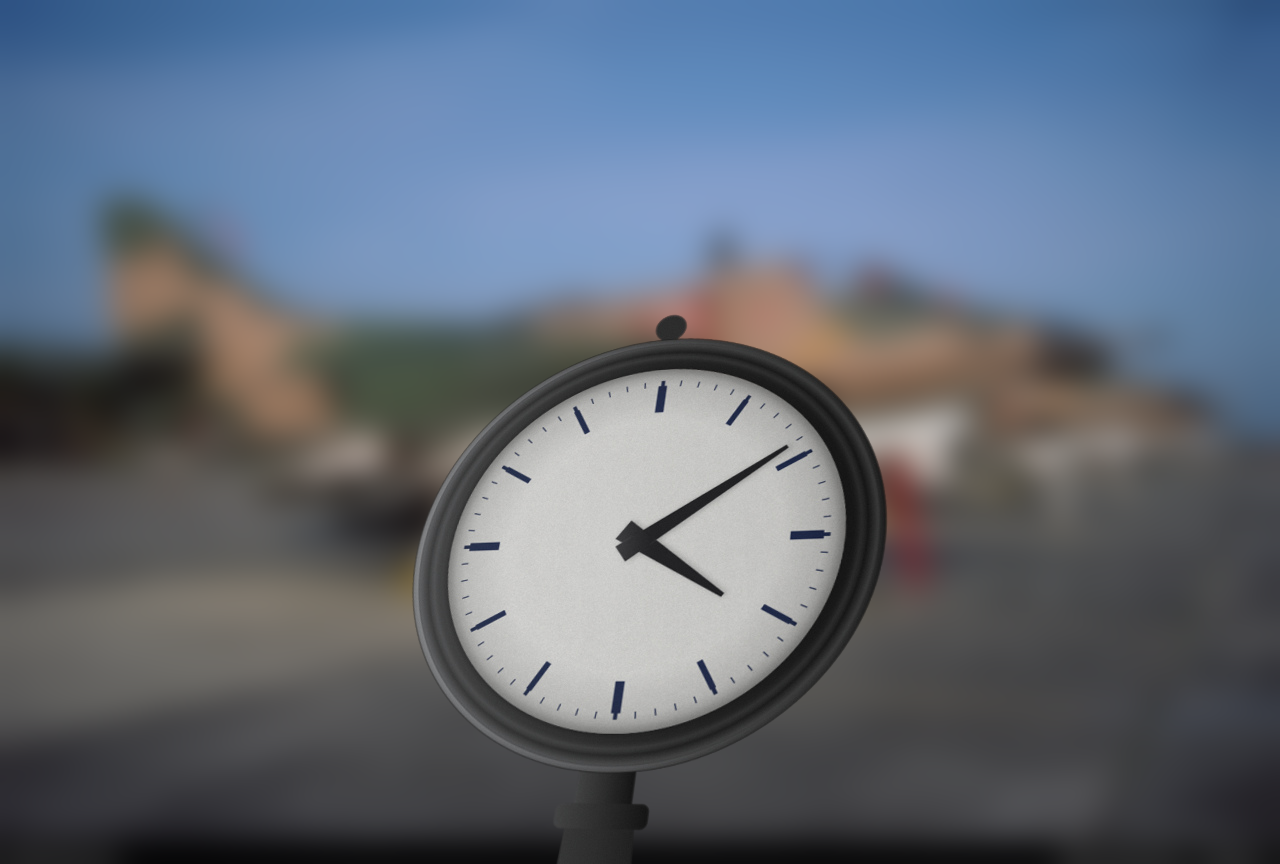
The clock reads 4h09
